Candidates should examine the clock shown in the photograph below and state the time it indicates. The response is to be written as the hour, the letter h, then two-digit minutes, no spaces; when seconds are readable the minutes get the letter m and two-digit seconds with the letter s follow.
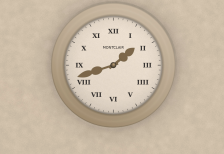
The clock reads 1h42
